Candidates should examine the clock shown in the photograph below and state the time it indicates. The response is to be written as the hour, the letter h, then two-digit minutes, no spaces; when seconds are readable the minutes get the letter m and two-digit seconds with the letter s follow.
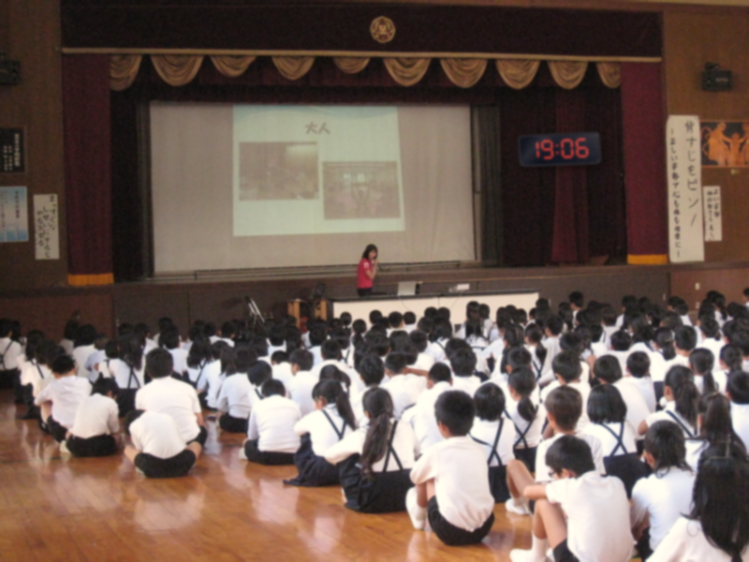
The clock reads 19h06
